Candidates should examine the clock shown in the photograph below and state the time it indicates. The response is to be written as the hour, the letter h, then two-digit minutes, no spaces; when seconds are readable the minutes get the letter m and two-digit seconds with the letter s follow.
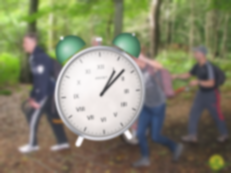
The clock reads 1h08
